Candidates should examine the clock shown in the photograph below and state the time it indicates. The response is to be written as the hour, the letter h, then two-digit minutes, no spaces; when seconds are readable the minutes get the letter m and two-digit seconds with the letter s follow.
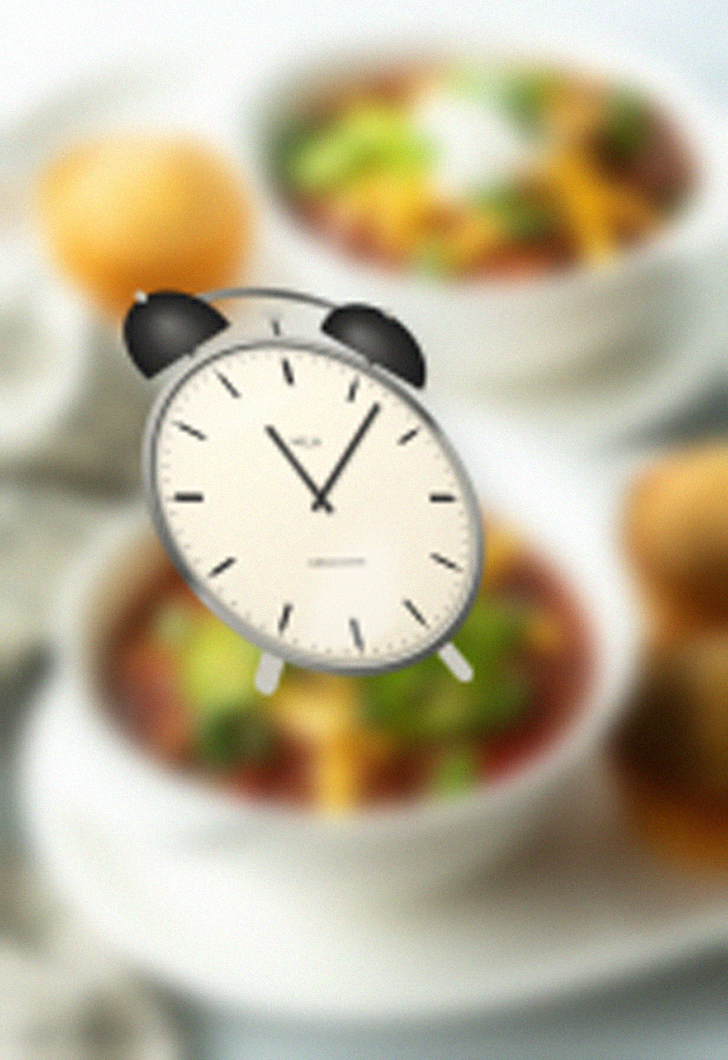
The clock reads 11h07
